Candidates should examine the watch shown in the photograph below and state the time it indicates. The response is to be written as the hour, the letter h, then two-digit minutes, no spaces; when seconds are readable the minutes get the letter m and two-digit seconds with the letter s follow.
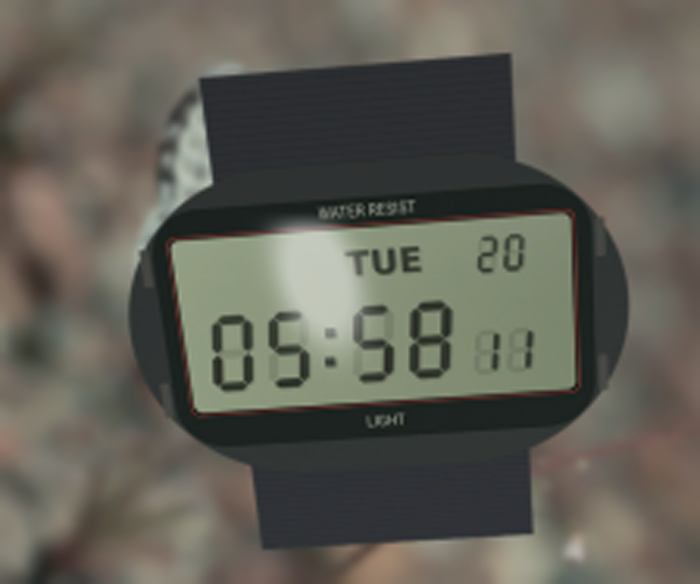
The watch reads 5h58m11s
